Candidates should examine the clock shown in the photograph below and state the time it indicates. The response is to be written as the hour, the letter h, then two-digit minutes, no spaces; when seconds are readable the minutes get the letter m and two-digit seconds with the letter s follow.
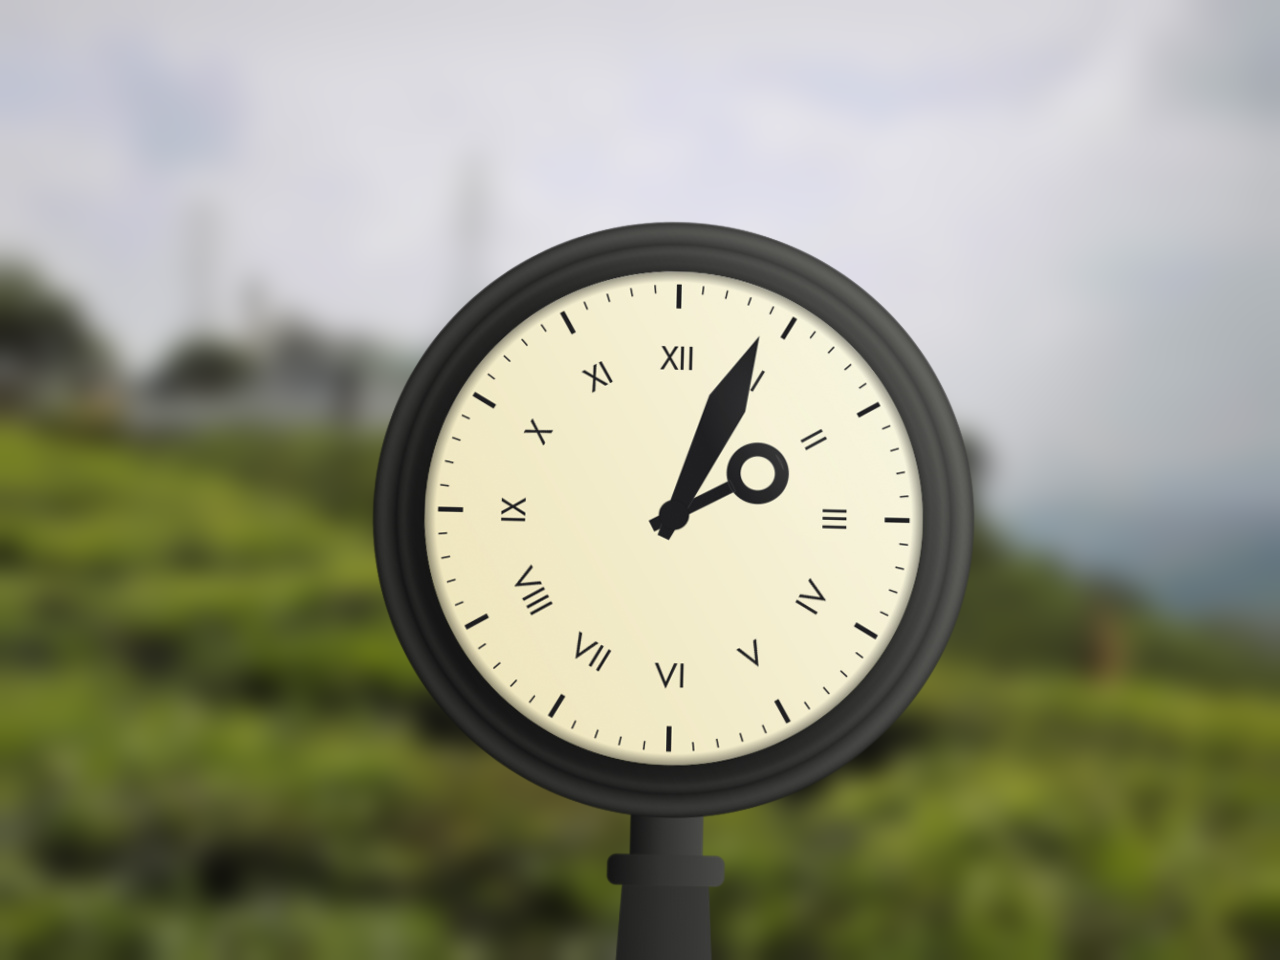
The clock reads 2h04
